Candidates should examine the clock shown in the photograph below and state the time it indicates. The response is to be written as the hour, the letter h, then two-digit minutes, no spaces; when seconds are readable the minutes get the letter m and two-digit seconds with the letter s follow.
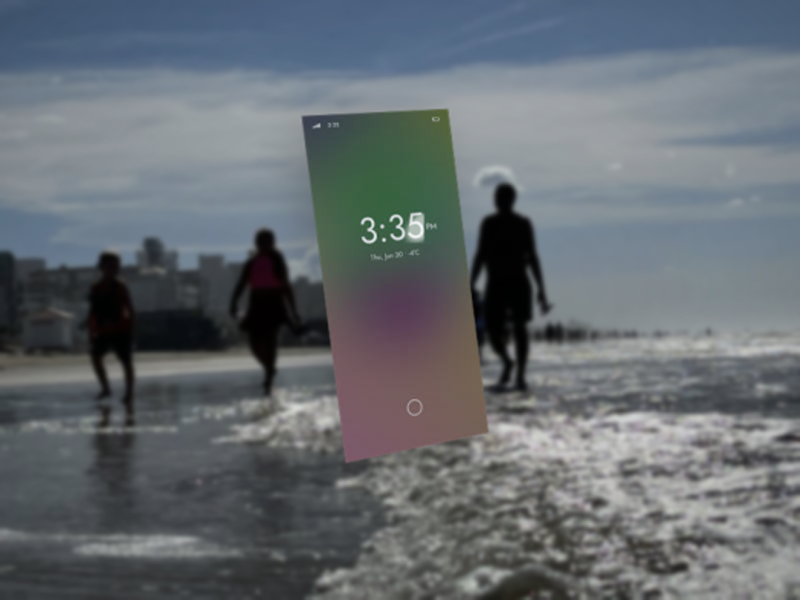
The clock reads 3h35
